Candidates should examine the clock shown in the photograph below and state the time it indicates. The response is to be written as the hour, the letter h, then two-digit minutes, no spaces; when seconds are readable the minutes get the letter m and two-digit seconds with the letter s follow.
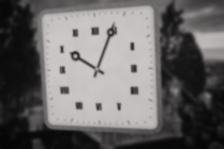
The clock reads 10h04
